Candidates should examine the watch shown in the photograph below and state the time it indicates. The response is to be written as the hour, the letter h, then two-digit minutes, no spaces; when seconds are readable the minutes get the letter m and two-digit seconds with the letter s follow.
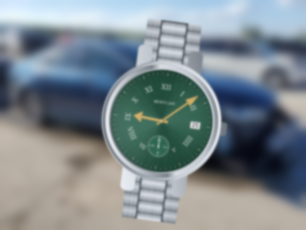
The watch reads 9h08
